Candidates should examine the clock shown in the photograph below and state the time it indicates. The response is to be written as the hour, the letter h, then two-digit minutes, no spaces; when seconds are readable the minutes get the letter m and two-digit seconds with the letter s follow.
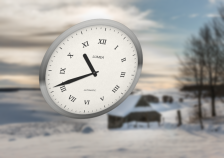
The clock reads 10h41
